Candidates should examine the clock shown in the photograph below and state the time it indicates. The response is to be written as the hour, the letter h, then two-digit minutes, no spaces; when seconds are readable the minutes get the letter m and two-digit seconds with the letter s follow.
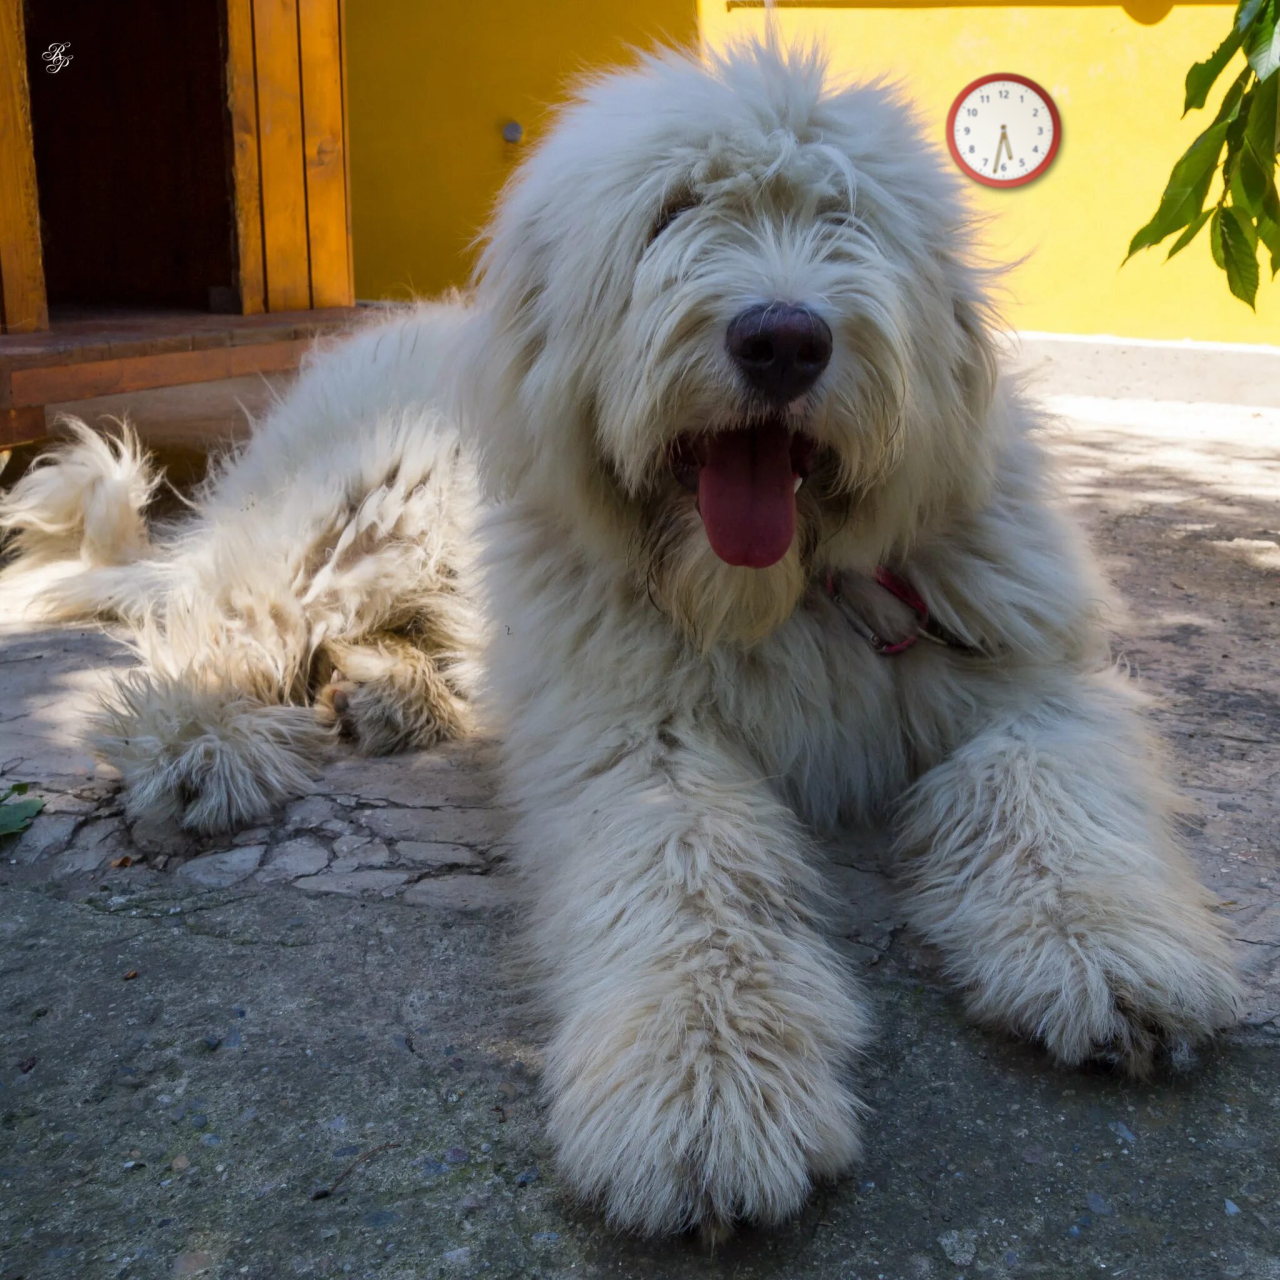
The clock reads 5h32
